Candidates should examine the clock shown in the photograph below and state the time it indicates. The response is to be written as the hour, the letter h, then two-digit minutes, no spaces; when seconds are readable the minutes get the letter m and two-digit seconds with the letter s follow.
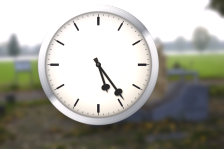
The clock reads 5h24
